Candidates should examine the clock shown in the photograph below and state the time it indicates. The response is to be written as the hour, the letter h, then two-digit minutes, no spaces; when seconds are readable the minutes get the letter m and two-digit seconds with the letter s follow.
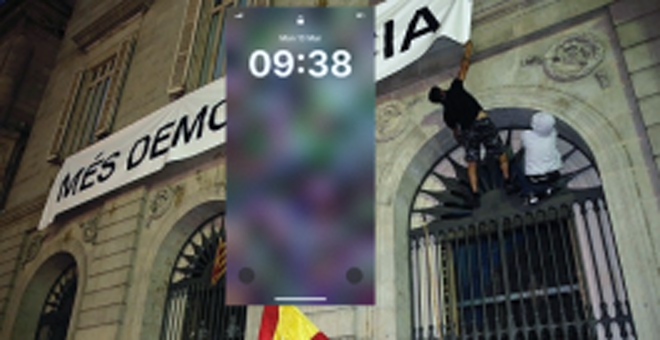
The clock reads 9h38
